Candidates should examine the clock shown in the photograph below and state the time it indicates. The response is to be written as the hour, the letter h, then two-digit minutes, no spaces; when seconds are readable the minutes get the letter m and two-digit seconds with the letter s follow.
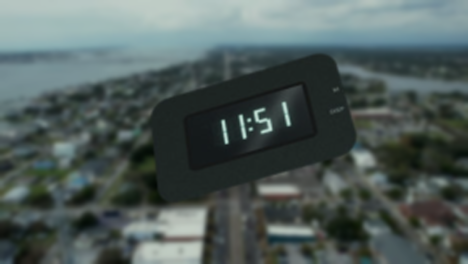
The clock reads 11h51
